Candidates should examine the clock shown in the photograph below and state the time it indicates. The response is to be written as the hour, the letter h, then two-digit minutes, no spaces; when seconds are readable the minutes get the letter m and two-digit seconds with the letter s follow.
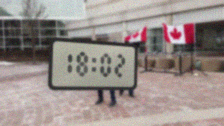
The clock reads 18h02
